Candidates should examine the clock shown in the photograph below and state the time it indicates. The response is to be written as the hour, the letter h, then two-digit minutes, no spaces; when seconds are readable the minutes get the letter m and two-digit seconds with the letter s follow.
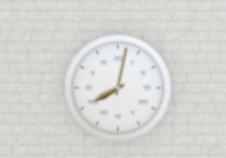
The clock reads 8h02
